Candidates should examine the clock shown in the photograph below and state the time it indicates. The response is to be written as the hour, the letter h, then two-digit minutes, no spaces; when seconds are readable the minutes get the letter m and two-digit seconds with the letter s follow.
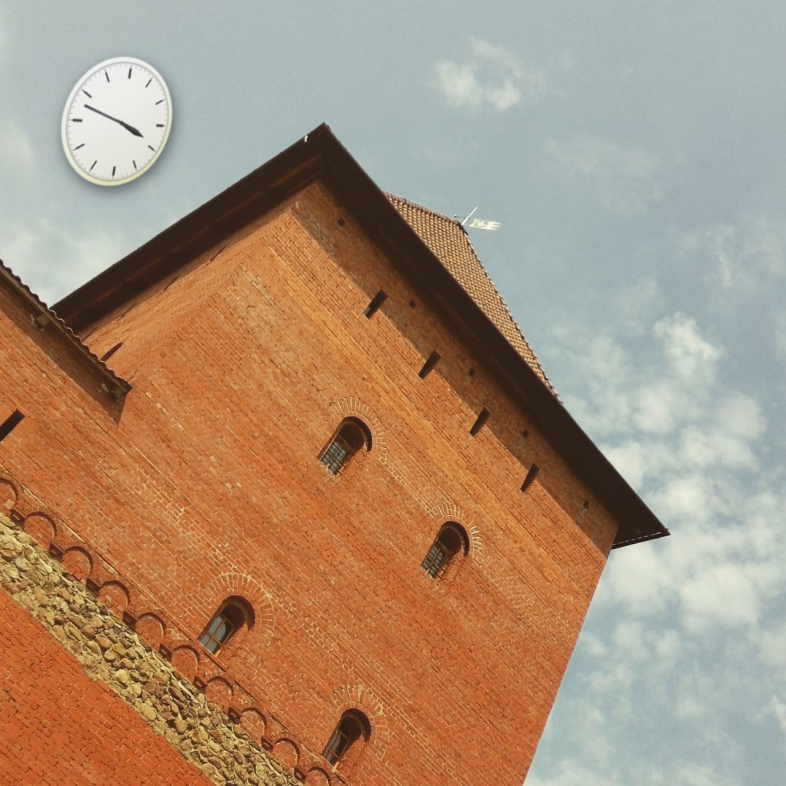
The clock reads 3h48
